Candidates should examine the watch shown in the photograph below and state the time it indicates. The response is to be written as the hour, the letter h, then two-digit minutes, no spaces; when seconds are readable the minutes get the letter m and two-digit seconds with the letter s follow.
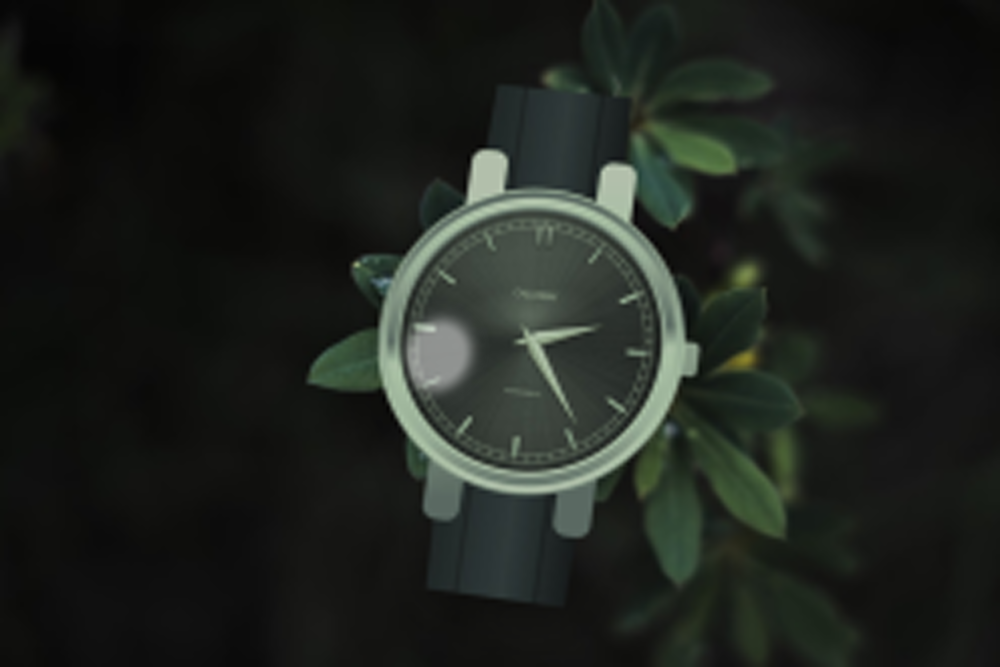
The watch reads 2h24
